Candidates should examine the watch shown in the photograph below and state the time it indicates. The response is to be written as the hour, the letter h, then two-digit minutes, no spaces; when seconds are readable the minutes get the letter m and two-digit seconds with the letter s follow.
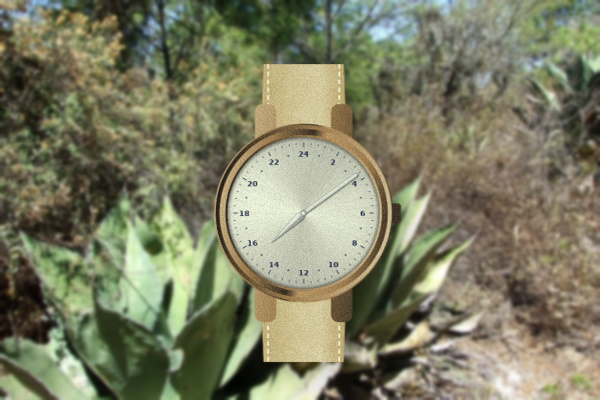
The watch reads 15h09
